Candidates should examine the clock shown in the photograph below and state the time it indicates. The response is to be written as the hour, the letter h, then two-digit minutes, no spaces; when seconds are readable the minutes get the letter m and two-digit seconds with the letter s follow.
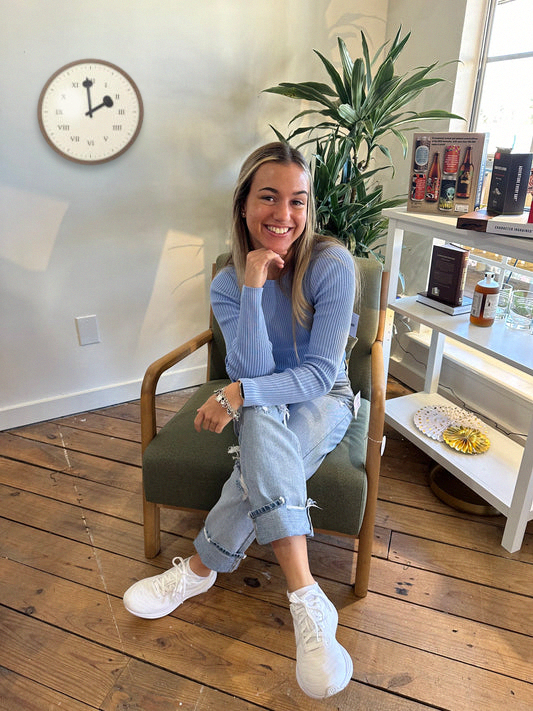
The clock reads 1h59
